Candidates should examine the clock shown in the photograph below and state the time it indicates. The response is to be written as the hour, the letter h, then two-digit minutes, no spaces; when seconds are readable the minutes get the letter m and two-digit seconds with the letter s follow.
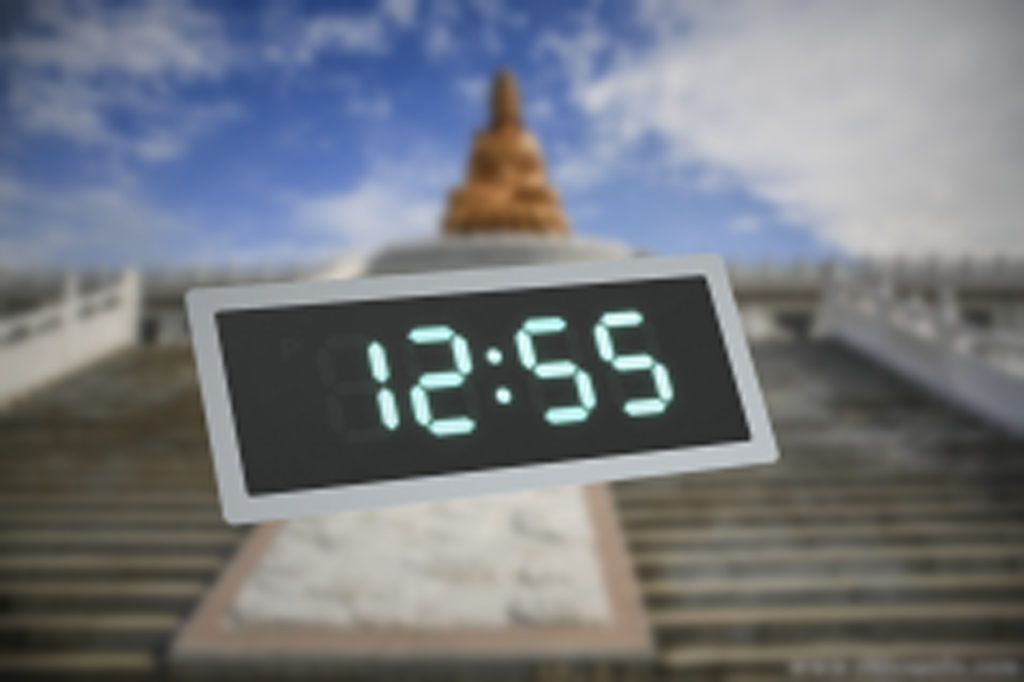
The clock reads 12h55
